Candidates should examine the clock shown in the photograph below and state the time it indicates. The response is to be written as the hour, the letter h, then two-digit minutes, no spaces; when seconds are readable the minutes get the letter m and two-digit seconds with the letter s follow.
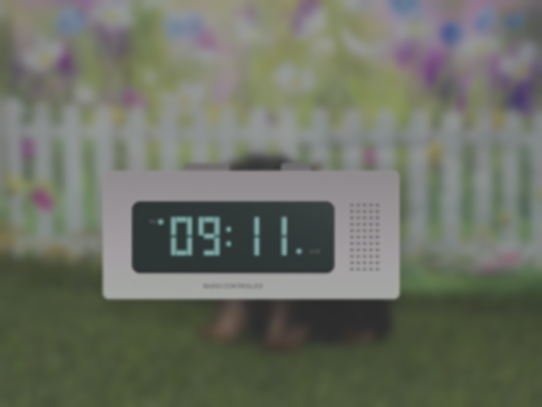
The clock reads 9h11
